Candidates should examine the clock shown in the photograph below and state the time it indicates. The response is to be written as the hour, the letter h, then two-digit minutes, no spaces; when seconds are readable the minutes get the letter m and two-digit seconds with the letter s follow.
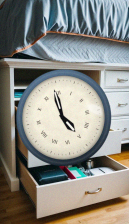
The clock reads 4h59
